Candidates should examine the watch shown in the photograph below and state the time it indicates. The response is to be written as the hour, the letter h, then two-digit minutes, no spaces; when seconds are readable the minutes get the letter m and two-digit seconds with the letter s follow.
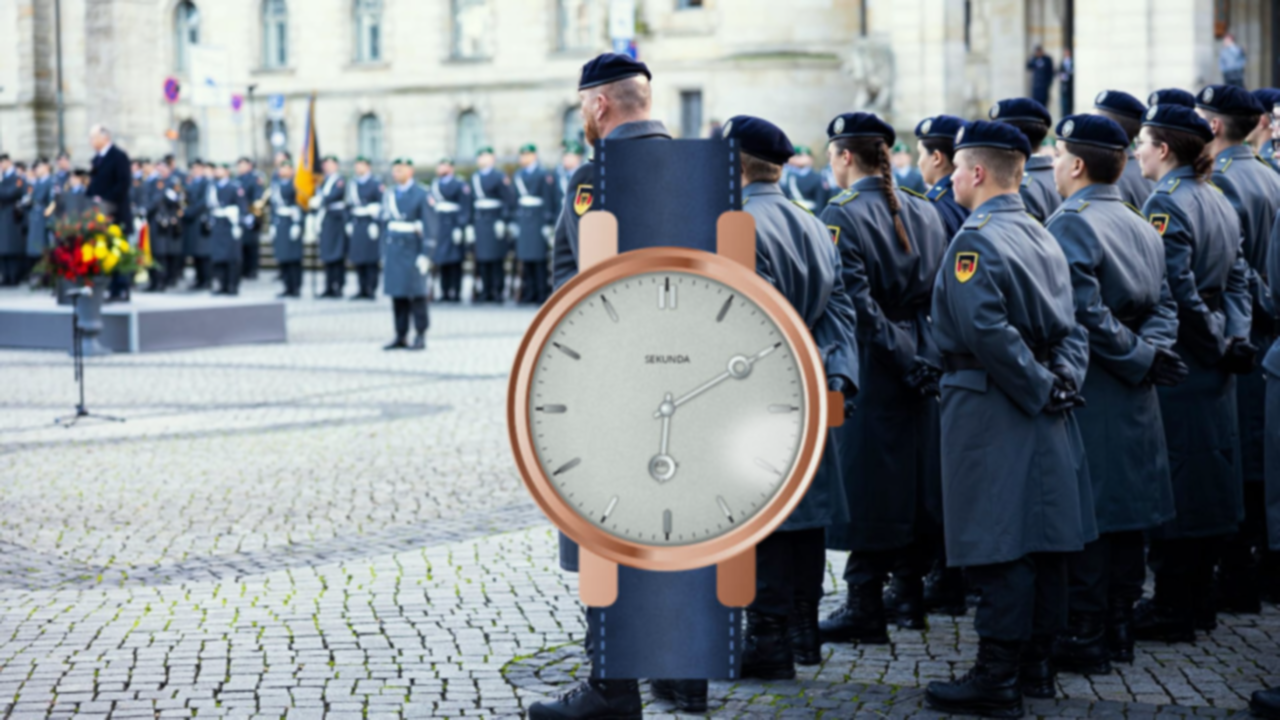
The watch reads 6h10
